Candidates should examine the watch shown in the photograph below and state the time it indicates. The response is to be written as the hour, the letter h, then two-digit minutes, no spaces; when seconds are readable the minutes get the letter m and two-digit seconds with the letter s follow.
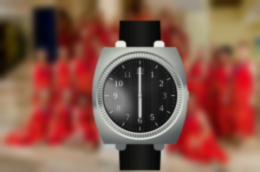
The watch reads 6h00
